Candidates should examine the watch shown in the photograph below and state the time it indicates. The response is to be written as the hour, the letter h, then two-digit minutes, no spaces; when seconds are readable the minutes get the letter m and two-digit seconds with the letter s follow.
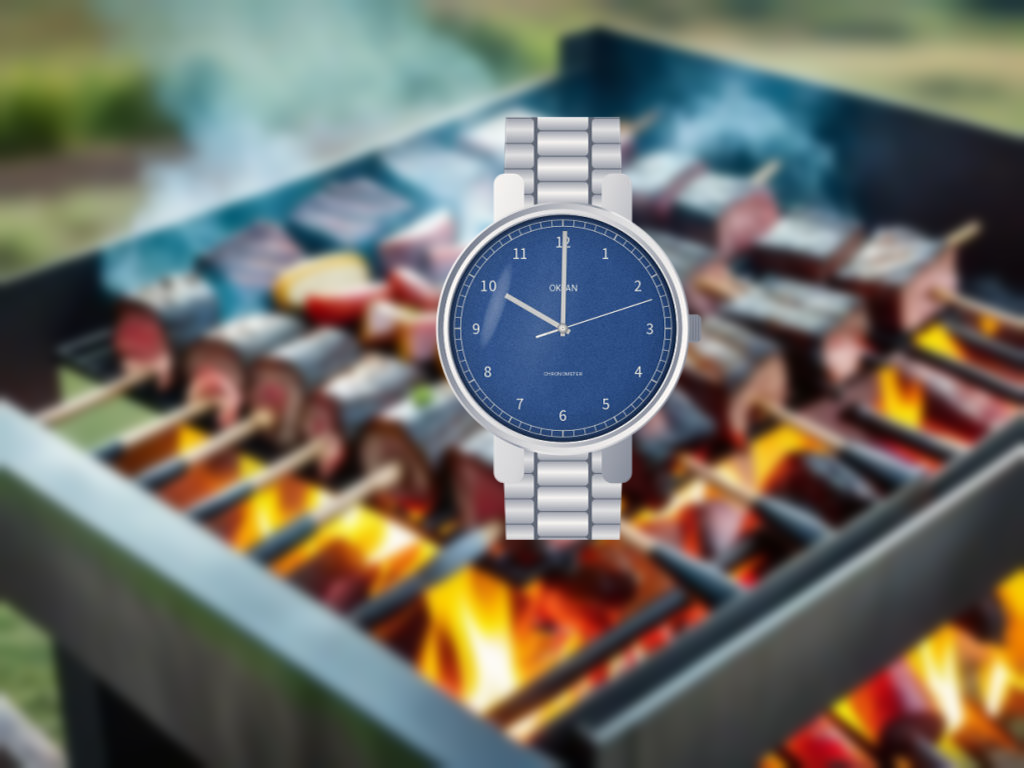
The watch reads 10h00m12s
